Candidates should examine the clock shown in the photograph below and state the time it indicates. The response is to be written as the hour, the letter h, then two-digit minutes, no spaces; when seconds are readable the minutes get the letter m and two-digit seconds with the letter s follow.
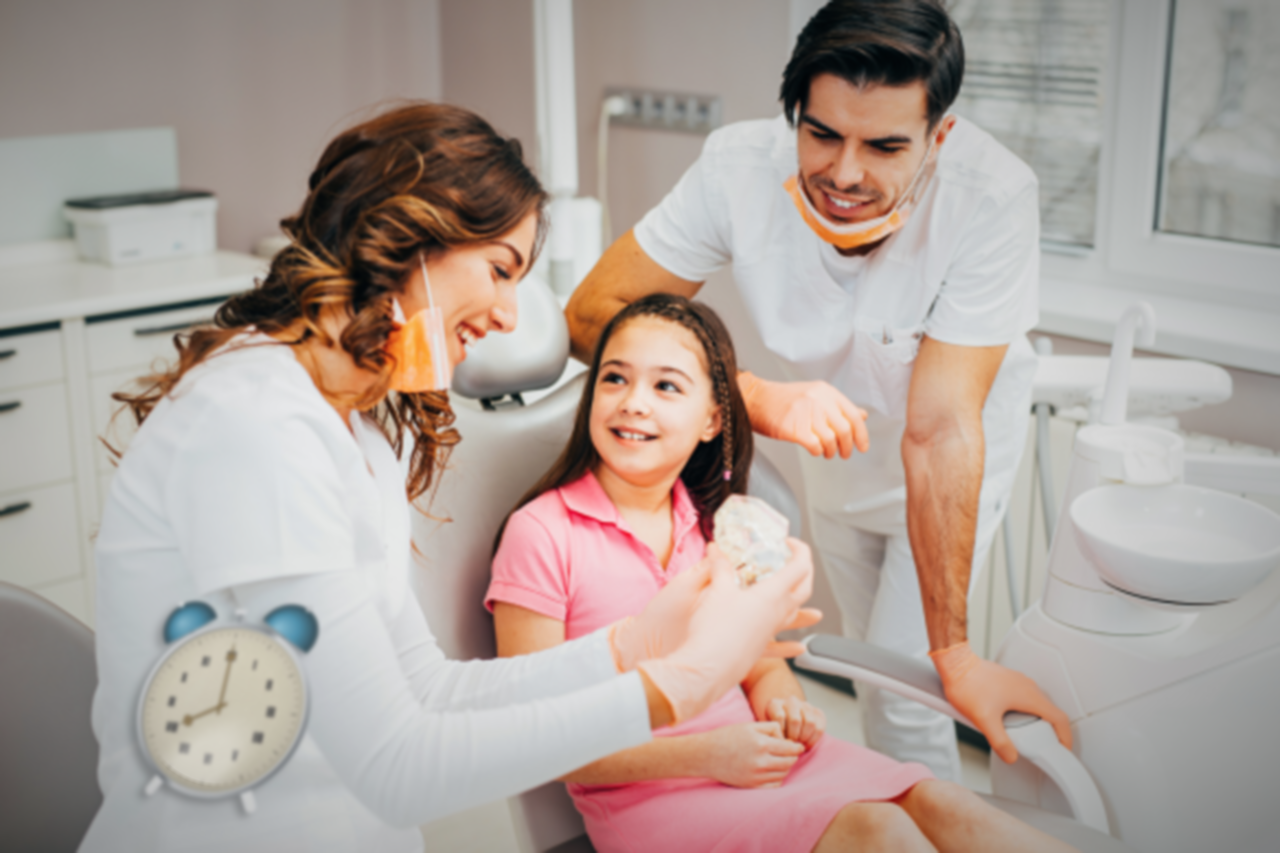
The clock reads 8h00
